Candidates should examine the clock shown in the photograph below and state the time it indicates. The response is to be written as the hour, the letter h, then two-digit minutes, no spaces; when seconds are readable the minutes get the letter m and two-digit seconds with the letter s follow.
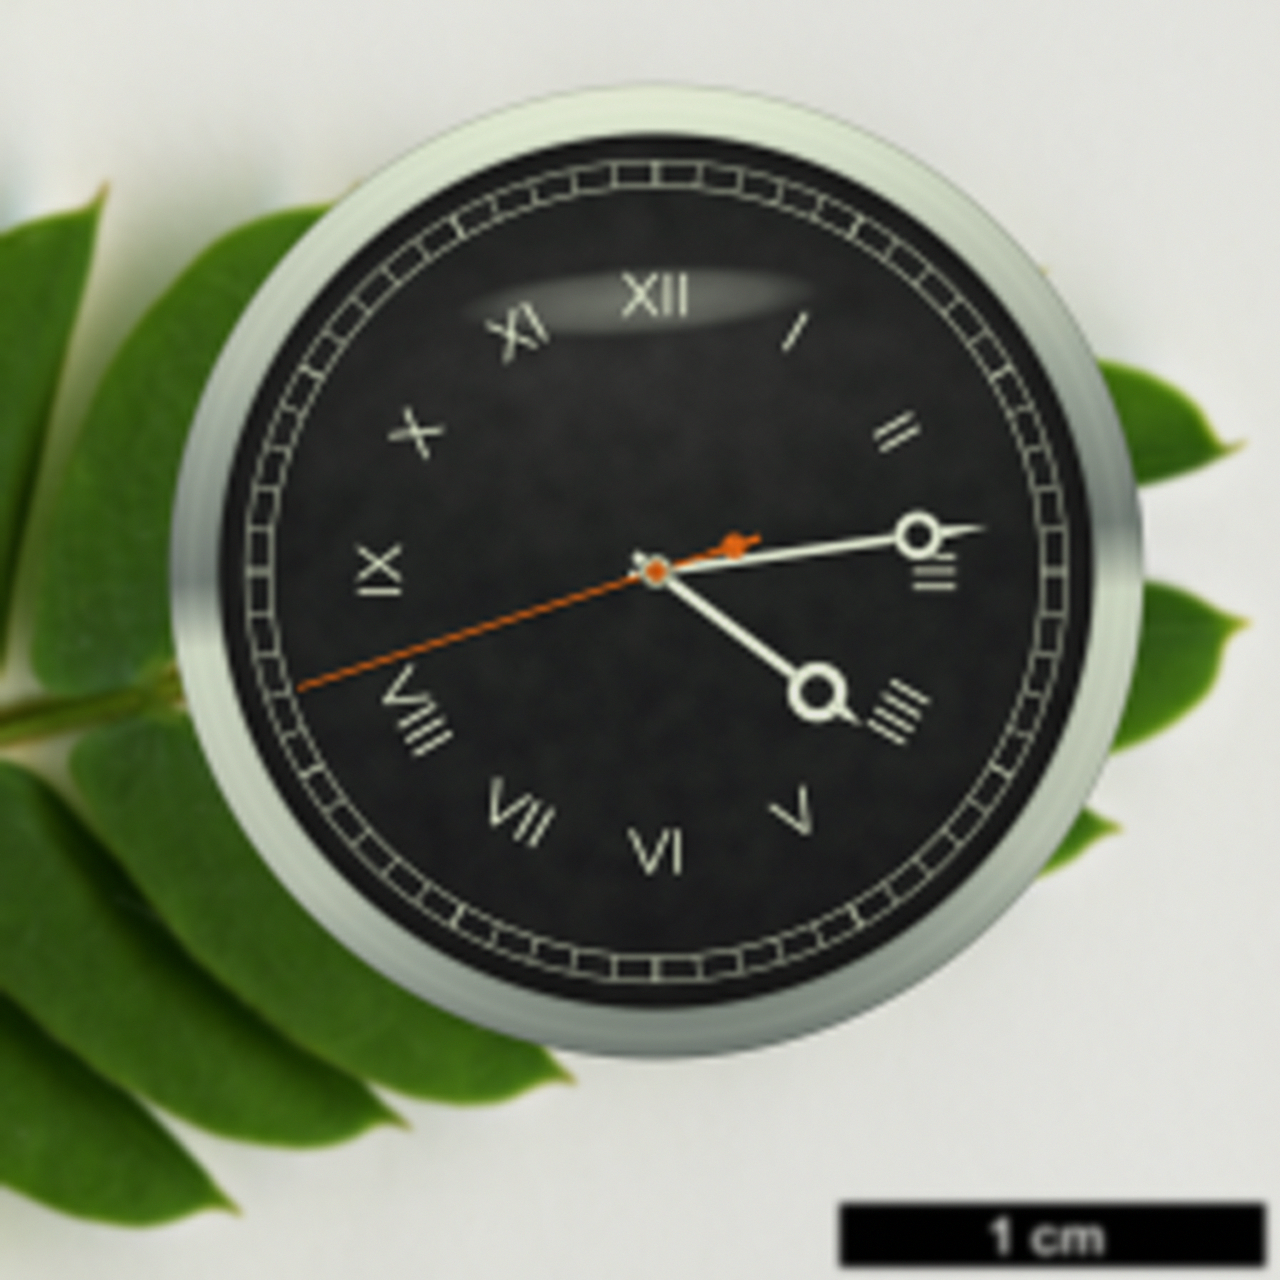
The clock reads 4h13m42s
